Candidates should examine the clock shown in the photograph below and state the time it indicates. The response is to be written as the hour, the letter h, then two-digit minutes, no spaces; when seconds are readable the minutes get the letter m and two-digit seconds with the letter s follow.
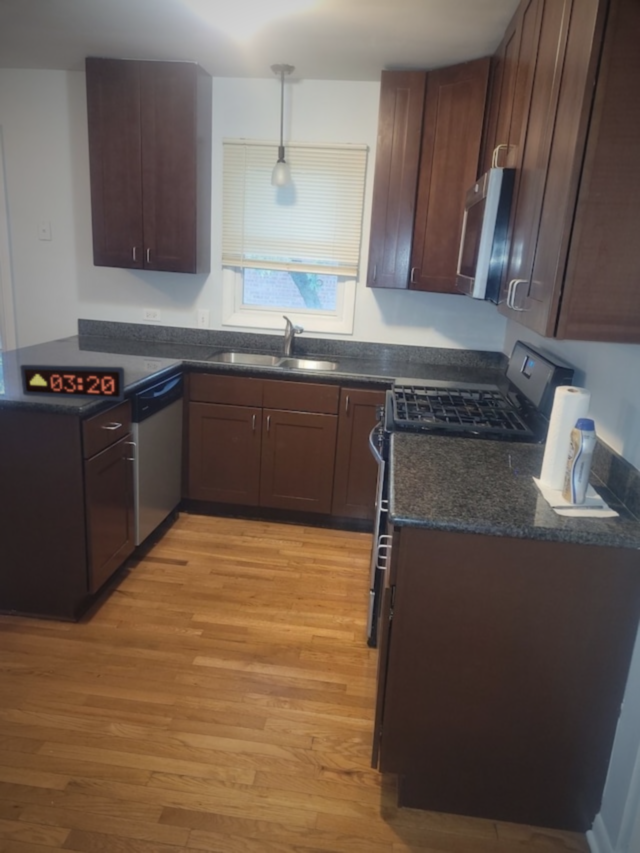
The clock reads 3h20
